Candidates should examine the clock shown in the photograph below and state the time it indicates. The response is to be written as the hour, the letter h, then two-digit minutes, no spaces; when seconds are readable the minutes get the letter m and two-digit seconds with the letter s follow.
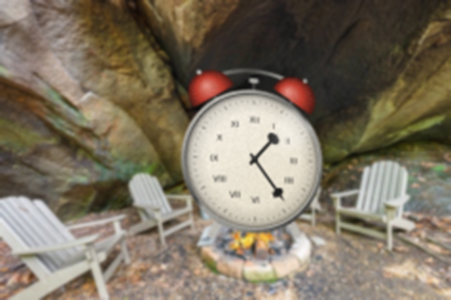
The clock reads 1h24
